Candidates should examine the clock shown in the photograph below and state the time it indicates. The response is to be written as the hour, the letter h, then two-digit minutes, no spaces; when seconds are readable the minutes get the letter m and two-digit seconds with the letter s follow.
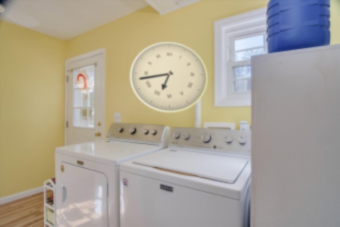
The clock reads 6h43
